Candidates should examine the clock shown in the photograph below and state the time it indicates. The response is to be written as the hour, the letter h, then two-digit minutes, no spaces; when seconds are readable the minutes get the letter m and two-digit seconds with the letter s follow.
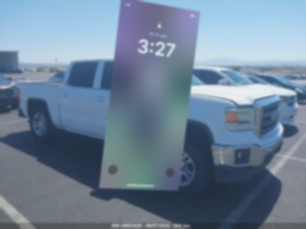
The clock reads 3h27
